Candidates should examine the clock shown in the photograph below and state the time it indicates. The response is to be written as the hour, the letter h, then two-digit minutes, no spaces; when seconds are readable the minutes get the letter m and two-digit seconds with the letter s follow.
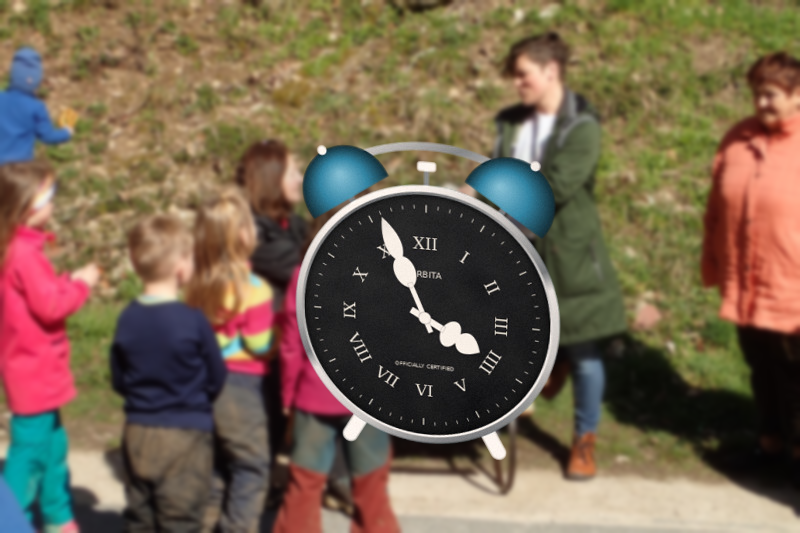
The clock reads 3h56
